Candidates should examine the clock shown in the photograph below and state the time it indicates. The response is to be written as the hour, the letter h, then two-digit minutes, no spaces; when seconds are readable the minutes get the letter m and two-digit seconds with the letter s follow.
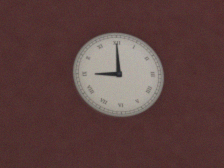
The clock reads 9h00
